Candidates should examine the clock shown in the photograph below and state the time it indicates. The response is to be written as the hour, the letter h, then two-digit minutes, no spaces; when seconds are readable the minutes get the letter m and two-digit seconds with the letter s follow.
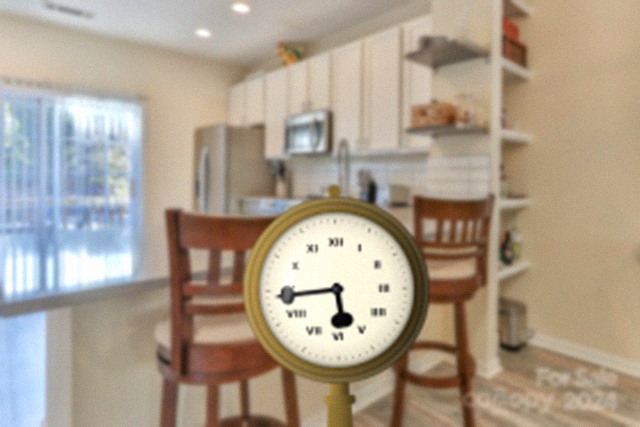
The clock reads 5h44
